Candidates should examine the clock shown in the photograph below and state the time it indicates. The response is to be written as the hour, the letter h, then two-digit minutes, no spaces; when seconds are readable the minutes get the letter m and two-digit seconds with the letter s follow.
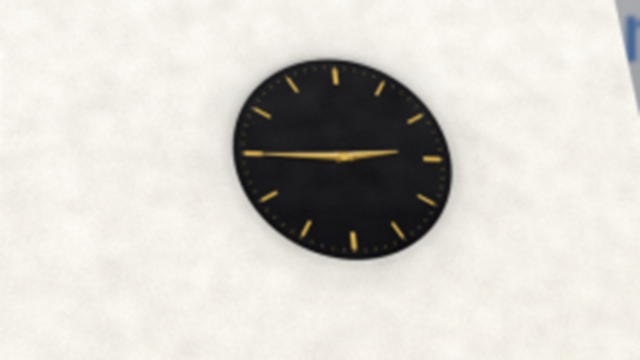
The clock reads 2h45
